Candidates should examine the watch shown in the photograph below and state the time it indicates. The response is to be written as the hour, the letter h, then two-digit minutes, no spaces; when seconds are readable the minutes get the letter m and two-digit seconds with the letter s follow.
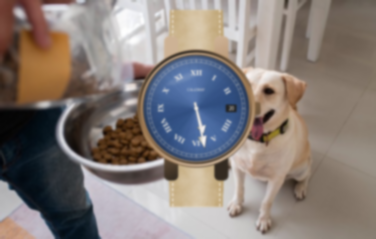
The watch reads 5h28
